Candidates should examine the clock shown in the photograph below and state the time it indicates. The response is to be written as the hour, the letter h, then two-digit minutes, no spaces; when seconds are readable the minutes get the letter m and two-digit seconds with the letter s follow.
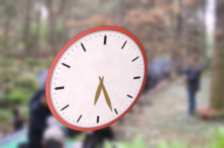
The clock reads 6h26
